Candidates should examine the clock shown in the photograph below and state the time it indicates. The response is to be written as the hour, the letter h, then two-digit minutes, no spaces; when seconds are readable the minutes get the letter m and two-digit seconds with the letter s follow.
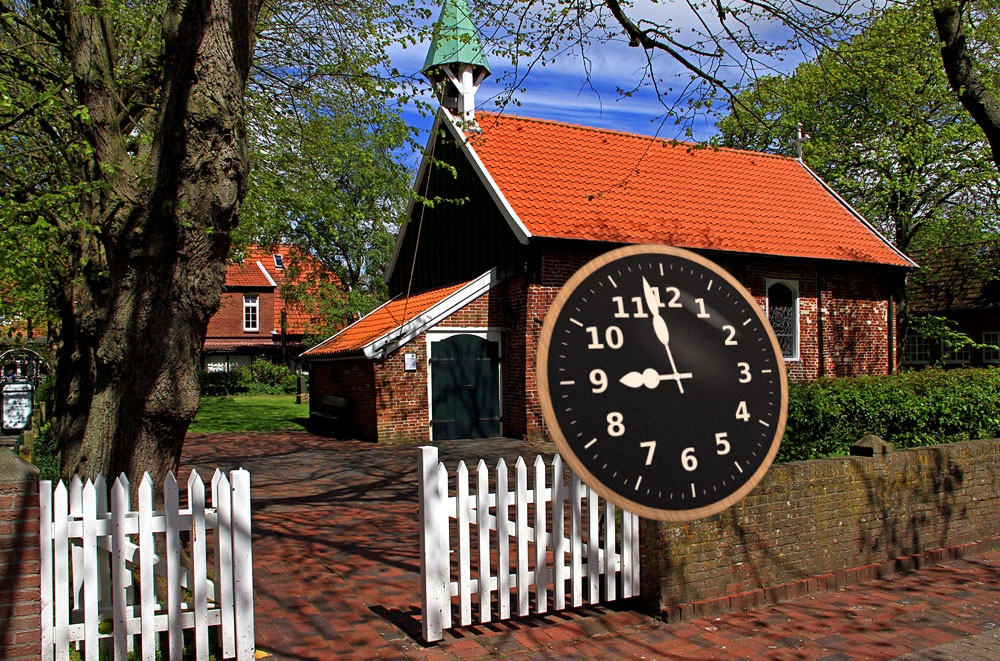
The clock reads 8h58
